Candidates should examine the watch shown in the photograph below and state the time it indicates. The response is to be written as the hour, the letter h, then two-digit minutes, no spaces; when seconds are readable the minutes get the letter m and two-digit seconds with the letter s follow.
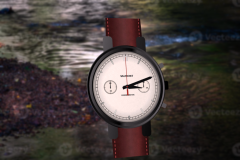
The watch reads 3h12
